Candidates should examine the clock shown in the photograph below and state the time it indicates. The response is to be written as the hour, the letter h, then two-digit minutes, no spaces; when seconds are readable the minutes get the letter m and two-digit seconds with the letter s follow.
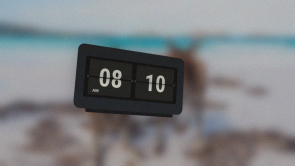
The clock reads 8h10
